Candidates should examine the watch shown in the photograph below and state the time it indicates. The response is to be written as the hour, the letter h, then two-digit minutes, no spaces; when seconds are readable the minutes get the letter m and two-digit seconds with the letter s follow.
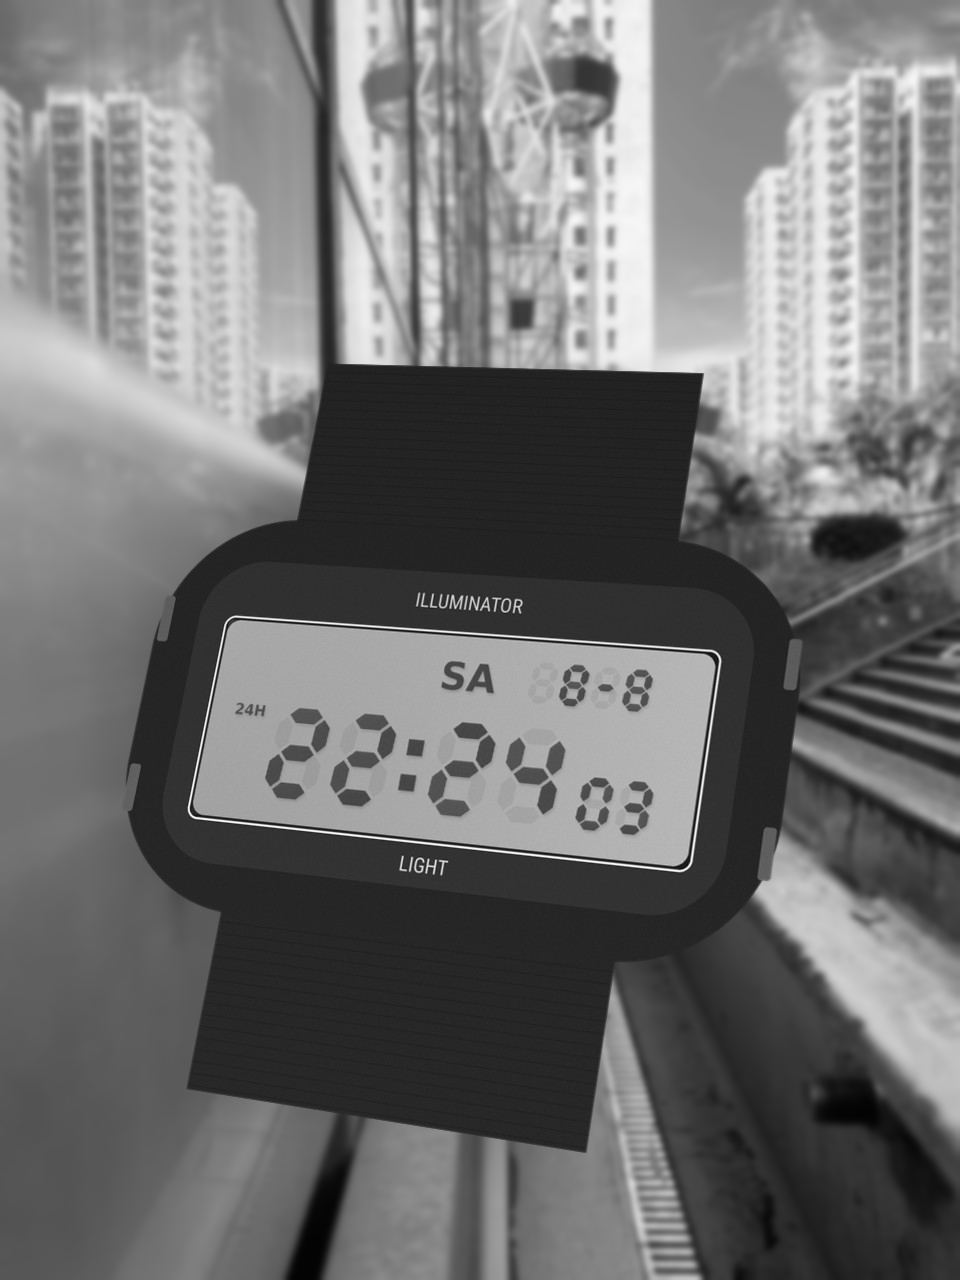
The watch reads 22h24m03s
